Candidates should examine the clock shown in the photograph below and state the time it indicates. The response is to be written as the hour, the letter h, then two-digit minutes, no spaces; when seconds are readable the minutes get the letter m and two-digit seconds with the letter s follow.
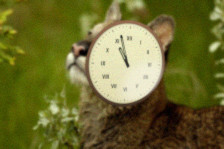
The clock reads 10h57
